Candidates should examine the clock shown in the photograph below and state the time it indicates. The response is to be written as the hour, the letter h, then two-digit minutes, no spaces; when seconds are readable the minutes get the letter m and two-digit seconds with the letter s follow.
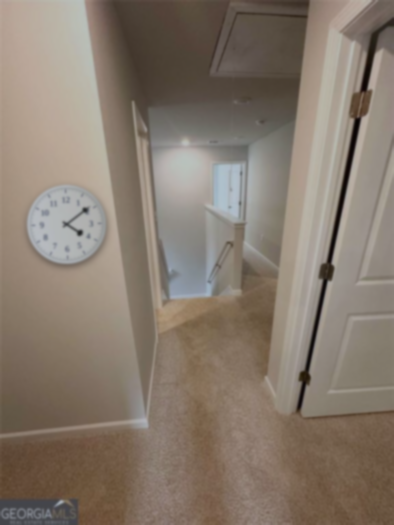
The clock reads 4h09
